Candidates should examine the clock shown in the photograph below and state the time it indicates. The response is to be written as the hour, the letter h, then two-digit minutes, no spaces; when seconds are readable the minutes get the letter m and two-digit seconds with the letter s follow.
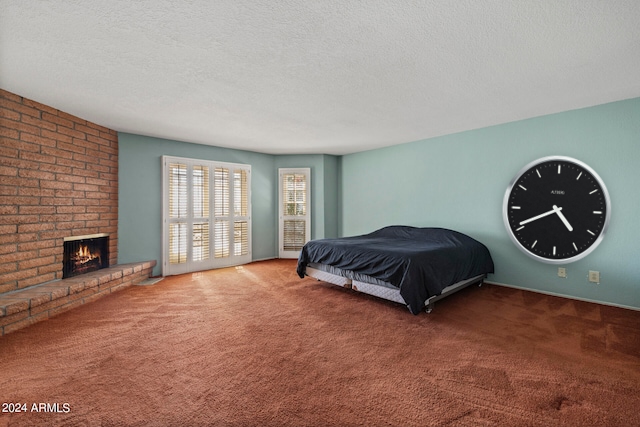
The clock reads 4h41
